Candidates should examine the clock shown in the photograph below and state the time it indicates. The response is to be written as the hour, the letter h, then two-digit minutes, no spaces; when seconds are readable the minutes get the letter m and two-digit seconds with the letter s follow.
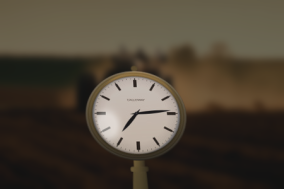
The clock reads 7h14
